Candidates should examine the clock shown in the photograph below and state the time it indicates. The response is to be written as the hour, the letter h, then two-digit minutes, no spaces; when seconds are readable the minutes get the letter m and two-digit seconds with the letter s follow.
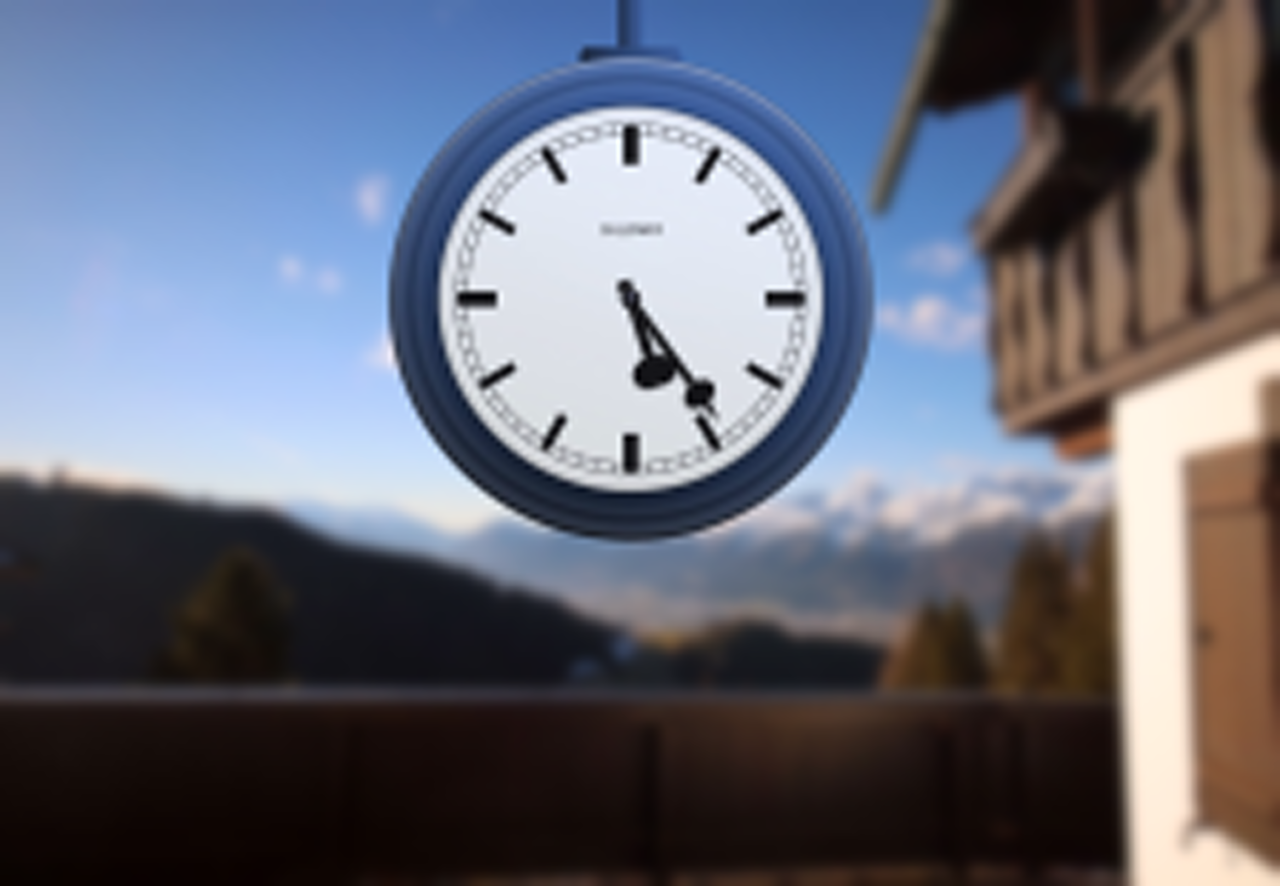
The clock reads 5h24
